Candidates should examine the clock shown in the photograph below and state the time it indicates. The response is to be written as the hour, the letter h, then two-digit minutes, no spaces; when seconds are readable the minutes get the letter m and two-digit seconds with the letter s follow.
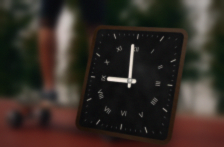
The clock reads 8h59
